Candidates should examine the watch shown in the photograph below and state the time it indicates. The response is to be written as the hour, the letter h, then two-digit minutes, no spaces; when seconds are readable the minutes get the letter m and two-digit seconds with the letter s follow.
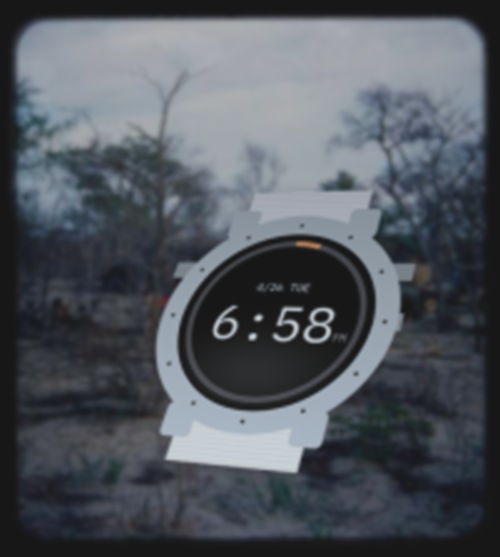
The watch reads 6h58
